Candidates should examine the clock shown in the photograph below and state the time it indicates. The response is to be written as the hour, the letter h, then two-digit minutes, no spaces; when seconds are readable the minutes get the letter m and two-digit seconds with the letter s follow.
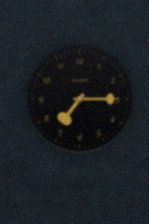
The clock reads 7h15
